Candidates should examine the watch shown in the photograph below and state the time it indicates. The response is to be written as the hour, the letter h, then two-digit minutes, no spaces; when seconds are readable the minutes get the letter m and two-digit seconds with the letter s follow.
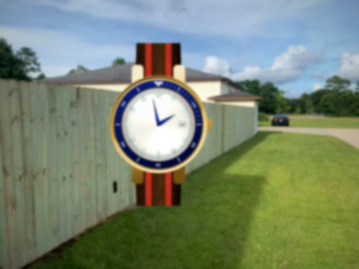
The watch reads 1h58
